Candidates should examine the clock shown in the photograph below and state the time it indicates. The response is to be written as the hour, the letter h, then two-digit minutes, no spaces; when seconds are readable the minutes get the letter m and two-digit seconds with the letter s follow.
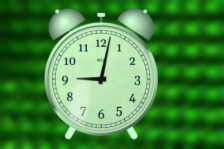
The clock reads 9h02
